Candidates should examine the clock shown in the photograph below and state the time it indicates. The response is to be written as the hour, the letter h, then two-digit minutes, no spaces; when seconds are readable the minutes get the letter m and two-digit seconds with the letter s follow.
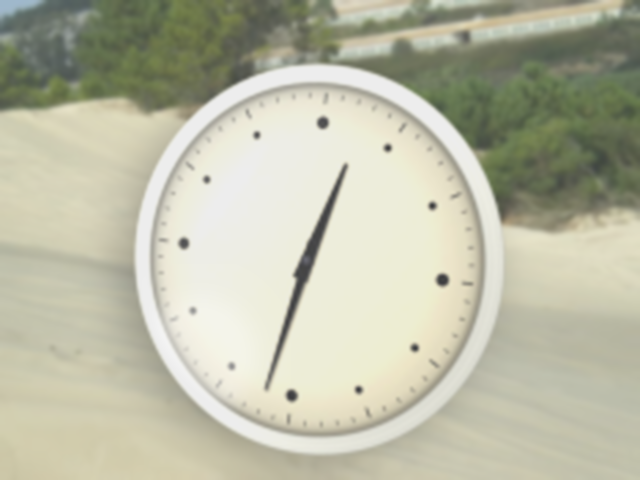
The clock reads 12h32
